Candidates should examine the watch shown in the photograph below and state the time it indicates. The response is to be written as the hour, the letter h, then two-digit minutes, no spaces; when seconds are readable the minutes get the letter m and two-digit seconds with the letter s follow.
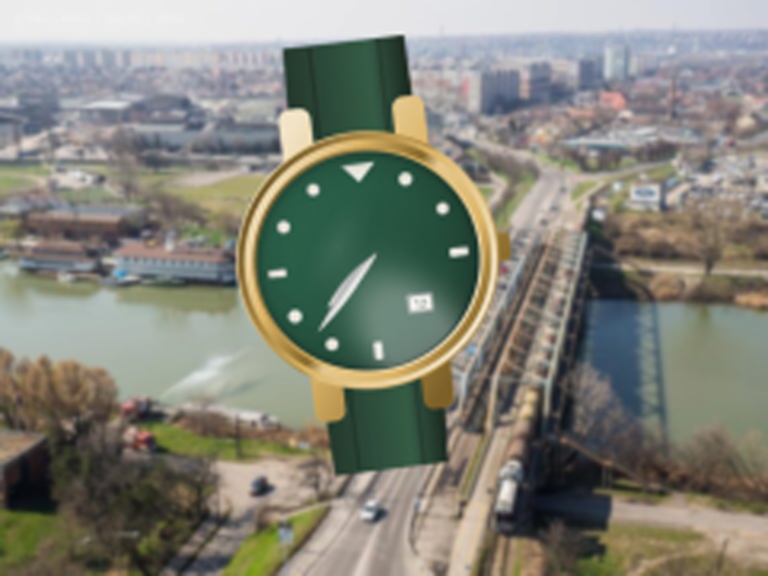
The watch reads 7h37
